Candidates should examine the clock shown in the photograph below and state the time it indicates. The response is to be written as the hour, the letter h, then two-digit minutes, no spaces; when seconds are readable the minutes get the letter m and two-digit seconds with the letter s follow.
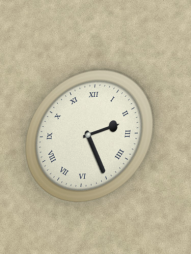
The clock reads 2h25
